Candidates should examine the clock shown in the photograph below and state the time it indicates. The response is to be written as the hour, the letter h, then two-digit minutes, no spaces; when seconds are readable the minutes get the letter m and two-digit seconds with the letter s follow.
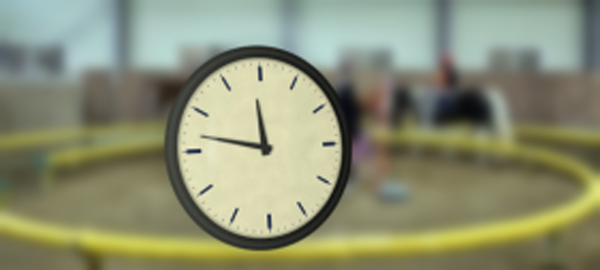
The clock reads 11h47
